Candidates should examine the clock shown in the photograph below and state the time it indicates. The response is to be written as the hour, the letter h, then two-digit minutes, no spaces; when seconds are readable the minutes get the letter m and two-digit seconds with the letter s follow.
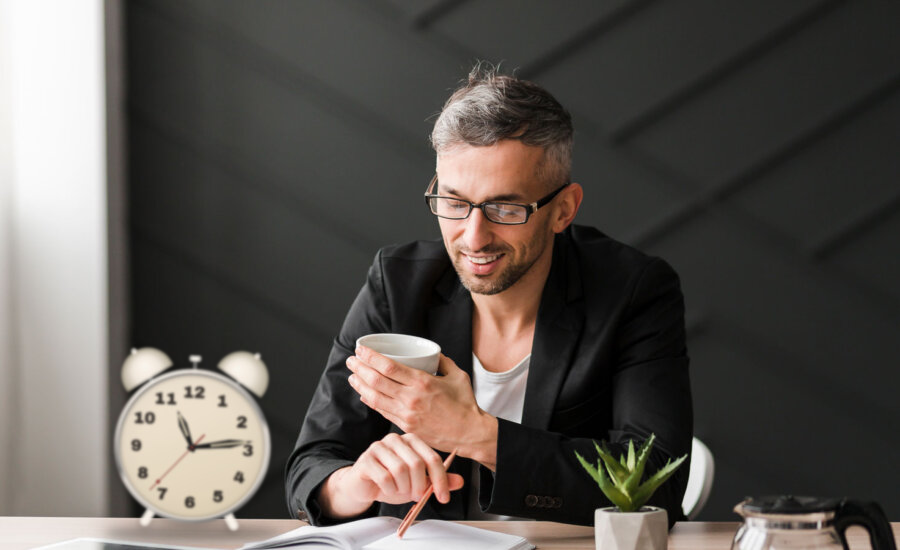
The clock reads 11h13m37s
